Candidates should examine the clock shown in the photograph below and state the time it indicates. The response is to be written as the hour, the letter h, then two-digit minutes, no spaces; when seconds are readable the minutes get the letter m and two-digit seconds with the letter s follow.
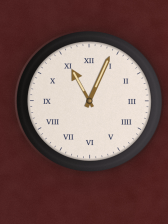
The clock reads 11h04
